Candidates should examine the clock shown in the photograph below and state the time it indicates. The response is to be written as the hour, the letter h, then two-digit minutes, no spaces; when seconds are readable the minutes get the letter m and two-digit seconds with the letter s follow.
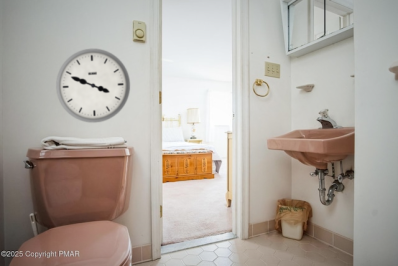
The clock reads 3h49
